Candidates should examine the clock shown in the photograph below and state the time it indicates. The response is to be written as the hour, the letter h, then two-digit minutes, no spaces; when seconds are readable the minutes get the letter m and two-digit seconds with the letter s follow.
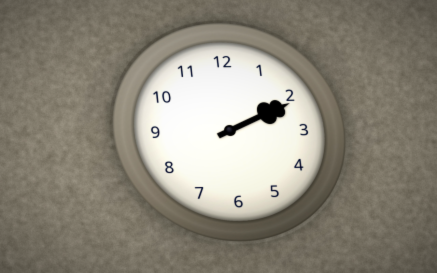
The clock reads 2h11
